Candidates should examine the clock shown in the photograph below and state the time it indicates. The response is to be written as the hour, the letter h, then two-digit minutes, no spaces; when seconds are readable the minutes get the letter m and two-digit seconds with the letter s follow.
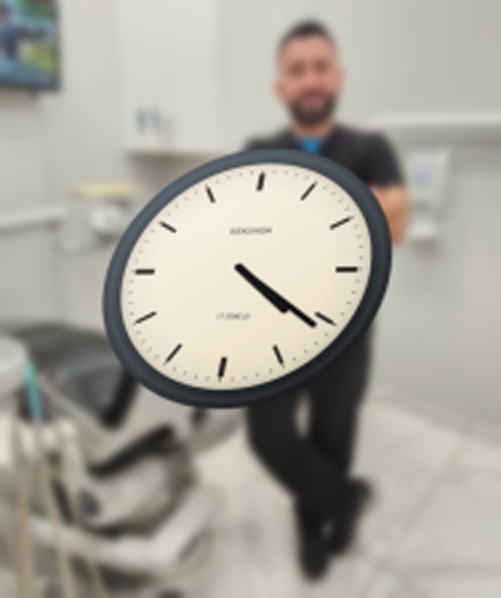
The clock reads 4h21
